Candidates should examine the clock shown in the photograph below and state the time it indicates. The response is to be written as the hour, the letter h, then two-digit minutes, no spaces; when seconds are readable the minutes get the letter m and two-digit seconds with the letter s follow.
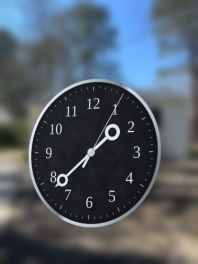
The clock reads 1h38m05s
